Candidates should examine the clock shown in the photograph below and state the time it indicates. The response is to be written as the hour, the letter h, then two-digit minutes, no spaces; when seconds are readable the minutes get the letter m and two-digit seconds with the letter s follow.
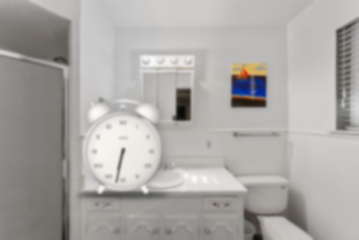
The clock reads 6h32
